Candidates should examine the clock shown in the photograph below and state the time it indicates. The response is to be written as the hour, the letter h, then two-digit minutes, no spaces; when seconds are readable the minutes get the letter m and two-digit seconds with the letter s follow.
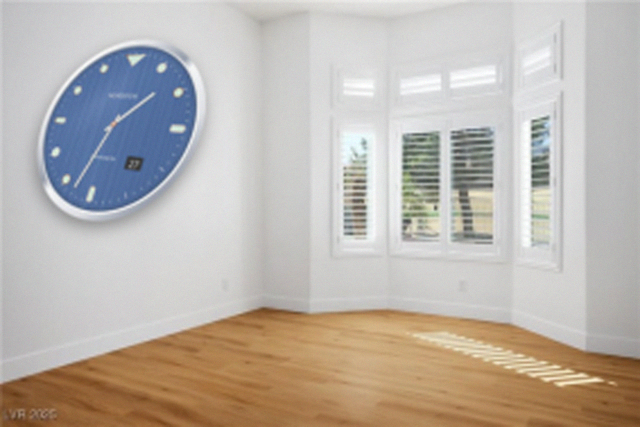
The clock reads 1h33
